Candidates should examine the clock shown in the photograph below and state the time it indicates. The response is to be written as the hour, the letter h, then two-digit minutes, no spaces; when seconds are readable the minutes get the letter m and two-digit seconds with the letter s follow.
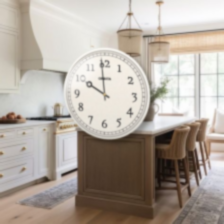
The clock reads 9h59
